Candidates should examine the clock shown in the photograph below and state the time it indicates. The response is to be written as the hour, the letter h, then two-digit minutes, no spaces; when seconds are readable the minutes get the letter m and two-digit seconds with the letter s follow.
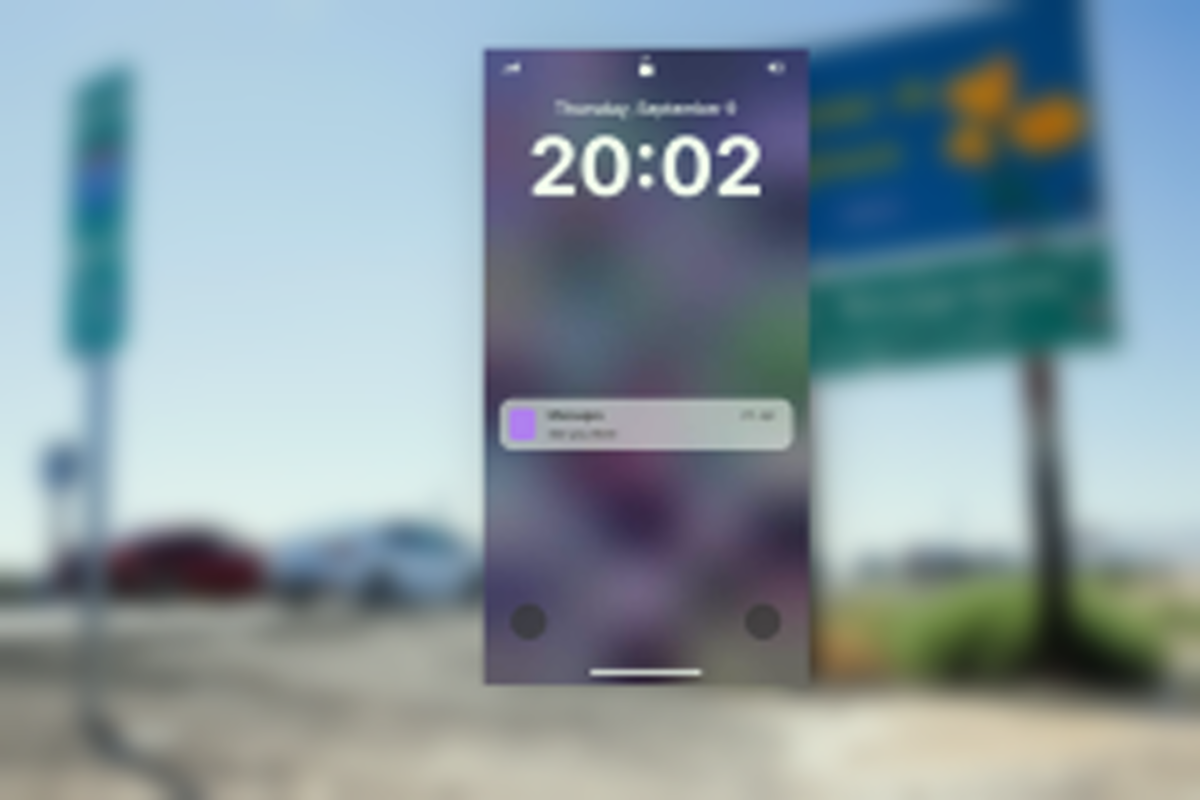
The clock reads 20h02
